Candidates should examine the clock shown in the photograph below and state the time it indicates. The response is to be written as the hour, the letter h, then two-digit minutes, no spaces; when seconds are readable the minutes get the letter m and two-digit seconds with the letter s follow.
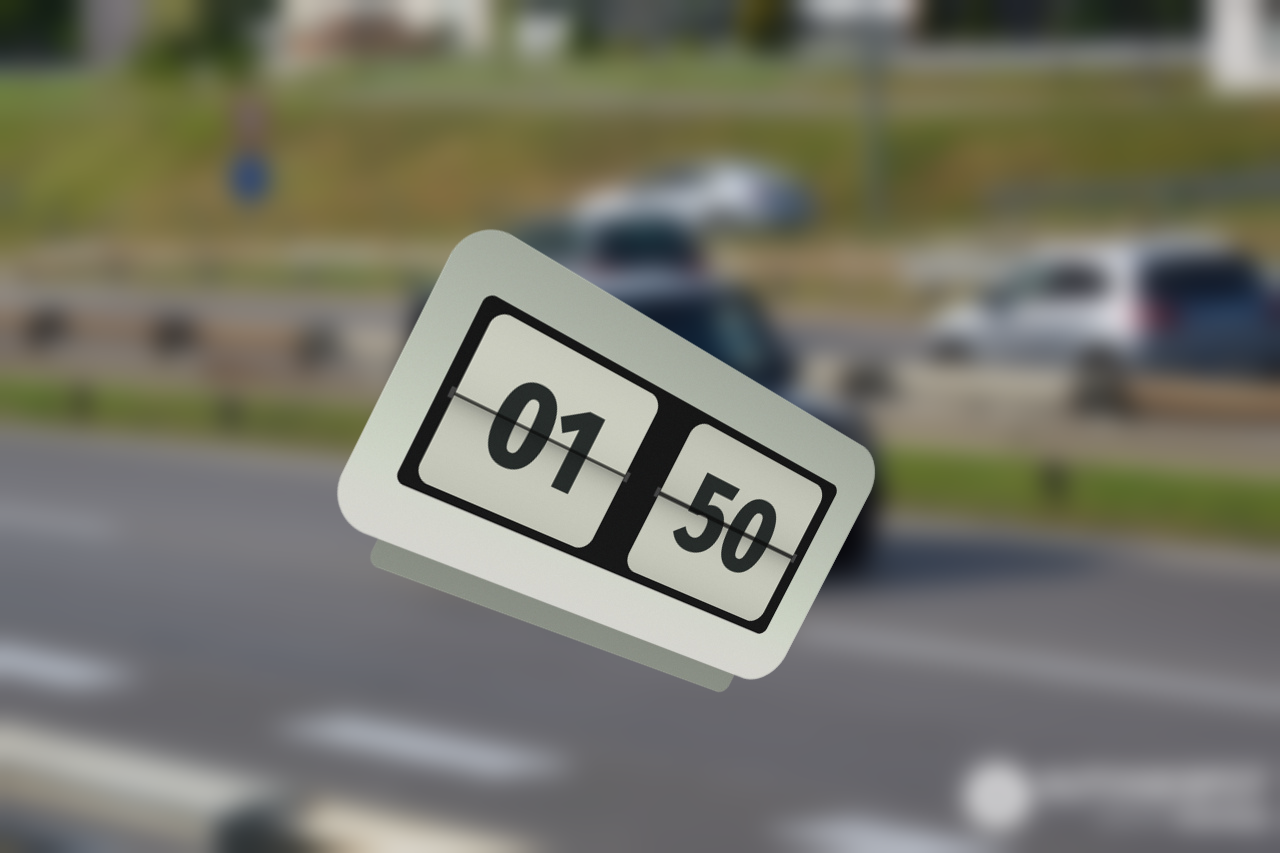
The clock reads 1h50
